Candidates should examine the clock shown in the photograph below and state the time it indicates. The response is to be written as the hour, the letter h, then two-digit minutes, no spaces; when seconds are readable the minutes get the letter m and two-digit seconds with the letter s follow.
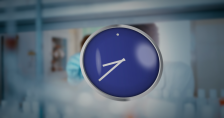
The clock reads 8h39
